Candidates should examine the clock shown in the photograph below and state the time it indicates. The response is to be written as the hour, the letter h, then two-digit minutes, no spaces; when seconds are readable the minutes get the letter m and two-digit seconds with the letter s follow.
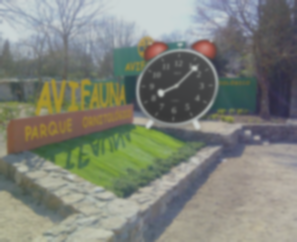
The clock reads 8h07
